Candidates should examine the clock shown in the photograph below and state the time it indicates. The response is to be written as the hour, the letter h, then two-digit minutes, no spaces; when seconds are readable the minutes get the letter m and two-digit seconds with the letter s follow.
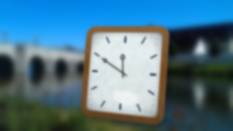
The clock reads 11h50
